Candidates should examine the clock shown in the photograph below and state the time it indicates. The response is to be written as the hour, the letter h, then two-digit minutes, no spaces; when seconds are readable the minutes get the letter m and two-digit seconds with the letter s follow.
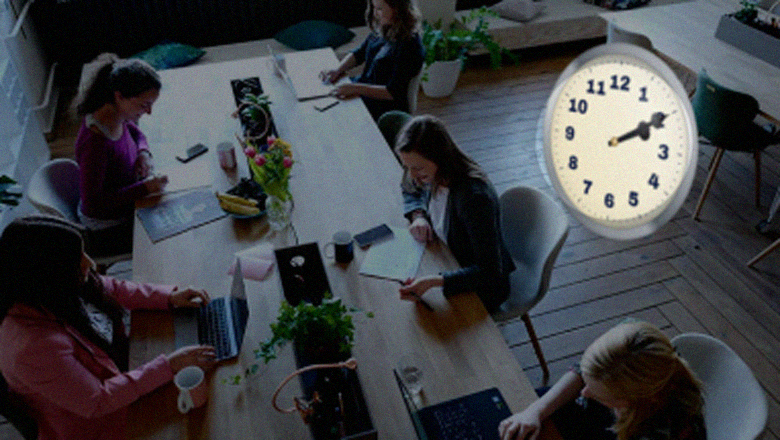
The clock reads 2h10
